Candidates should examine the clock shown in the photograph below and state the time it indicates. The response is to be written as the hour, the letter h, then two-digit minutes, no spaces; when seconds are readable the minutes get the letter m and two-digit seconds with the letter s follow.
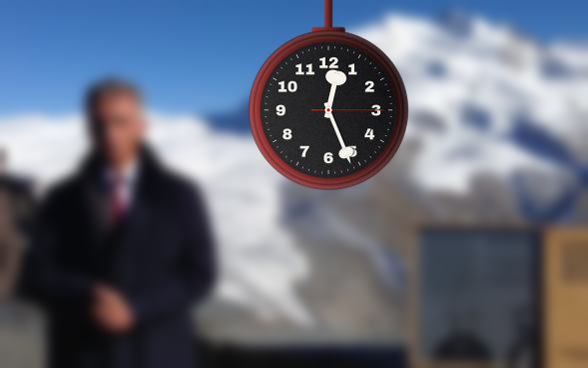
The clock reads 12h26m15s
